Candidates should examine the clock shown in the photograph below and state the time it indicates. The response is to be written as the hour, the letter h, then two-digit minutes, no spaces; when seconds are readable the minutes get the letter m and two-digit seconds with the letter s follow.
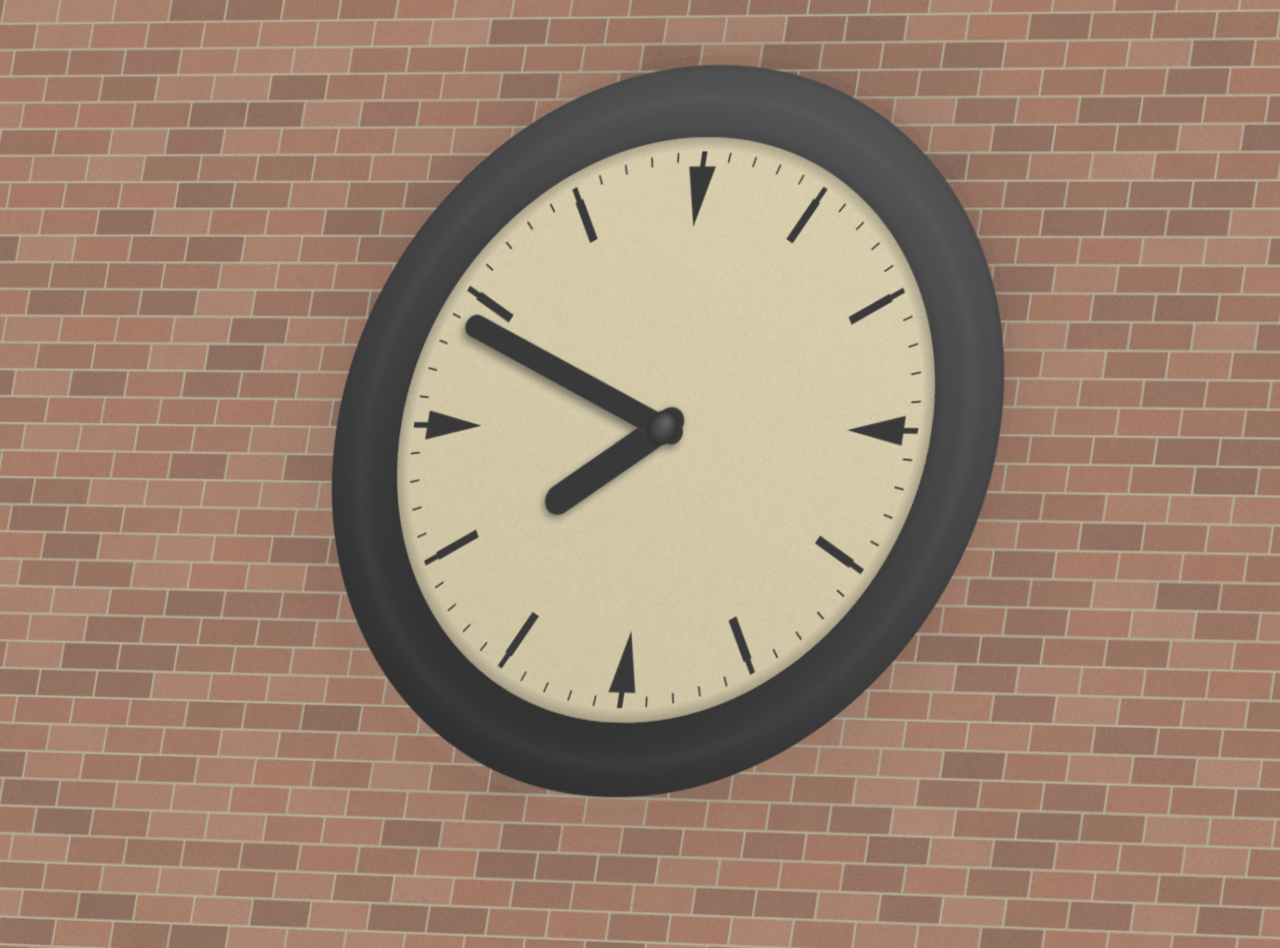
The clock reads 7h49
